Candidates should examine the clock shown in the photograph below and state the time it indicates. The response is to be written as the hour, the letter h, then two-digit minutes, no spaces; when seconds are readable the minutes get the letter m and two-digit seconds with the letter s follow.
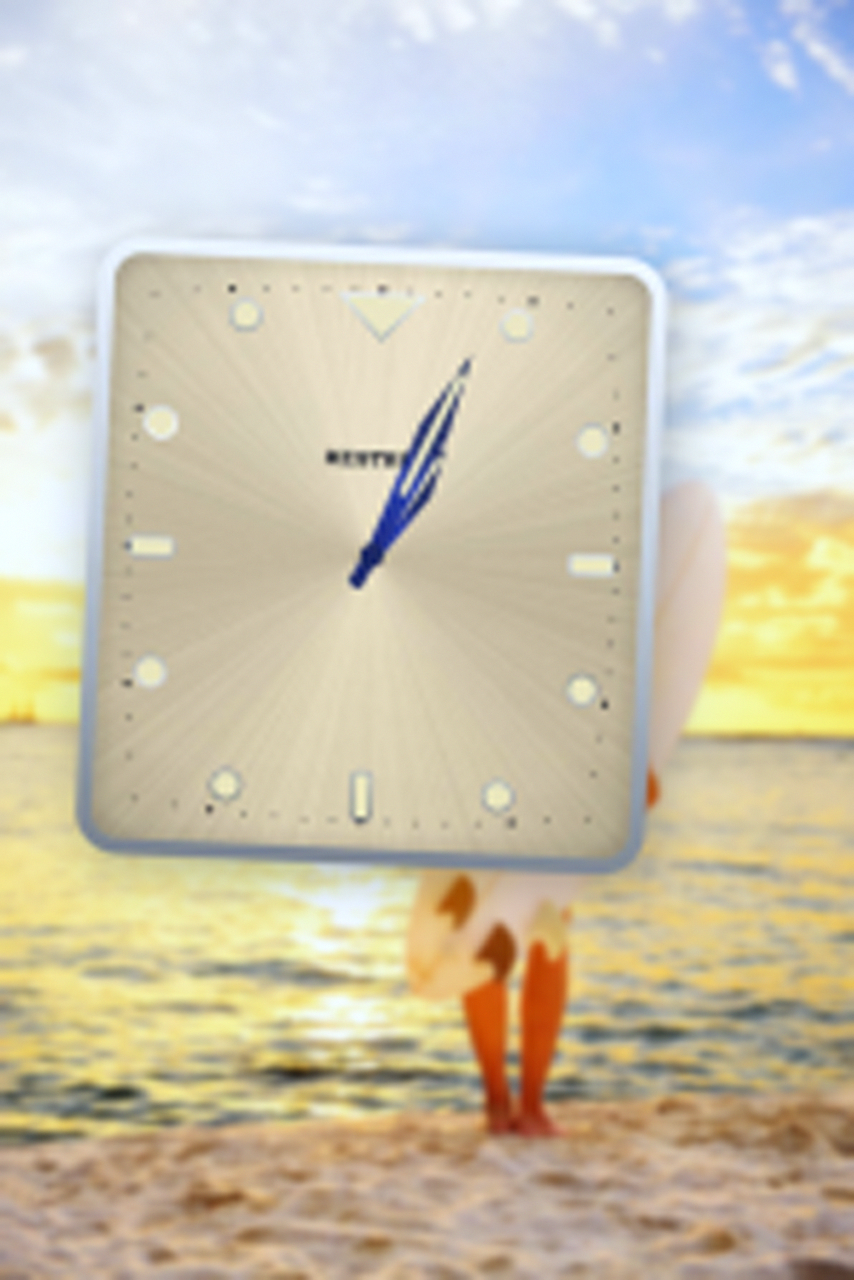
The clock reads 1h04
